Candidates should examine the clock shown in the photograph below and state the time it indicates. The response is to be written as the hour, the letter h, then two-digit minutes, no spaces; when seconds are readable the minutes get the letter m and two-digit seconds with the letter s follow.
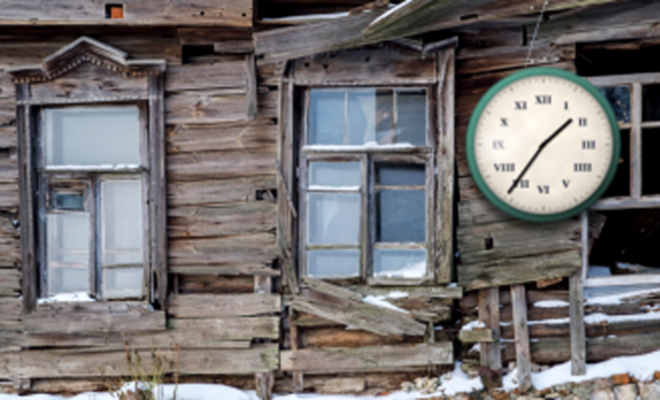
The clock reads 1h36
